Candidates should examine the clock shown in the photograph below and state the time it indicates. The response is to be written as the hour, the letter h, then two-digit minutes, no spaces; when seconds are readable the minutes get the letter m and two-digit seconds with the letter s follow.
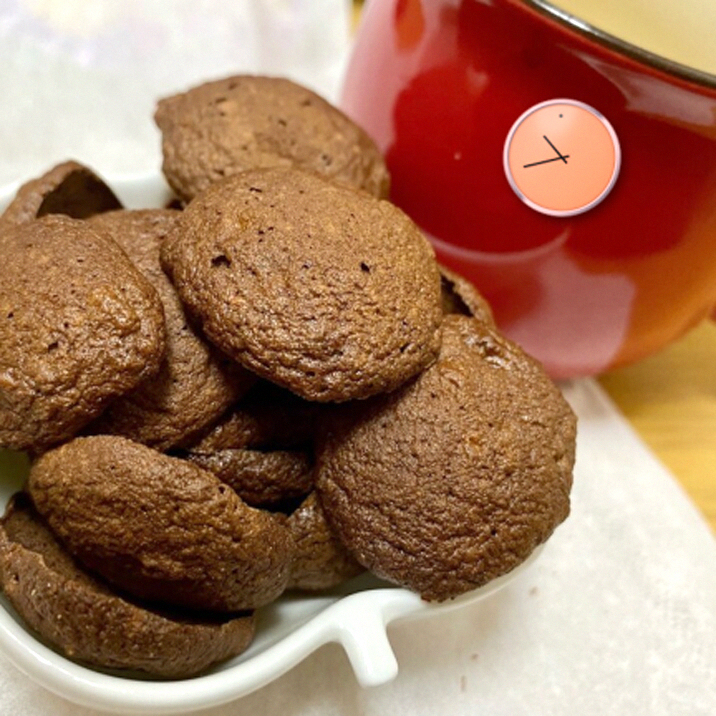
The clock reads 10h43
